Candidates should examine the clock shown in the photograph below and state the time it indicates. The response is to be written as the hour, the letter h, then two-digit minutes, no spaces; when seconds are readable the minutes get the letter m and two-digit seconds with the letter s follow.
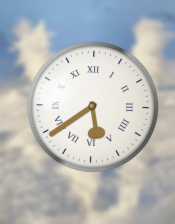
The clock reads 5h39
